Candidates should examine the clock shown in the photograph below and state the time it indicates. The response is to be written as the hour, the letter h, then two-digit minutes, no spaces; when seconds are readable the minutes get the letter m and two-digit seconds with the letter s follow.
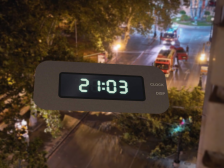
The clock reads 21h03
